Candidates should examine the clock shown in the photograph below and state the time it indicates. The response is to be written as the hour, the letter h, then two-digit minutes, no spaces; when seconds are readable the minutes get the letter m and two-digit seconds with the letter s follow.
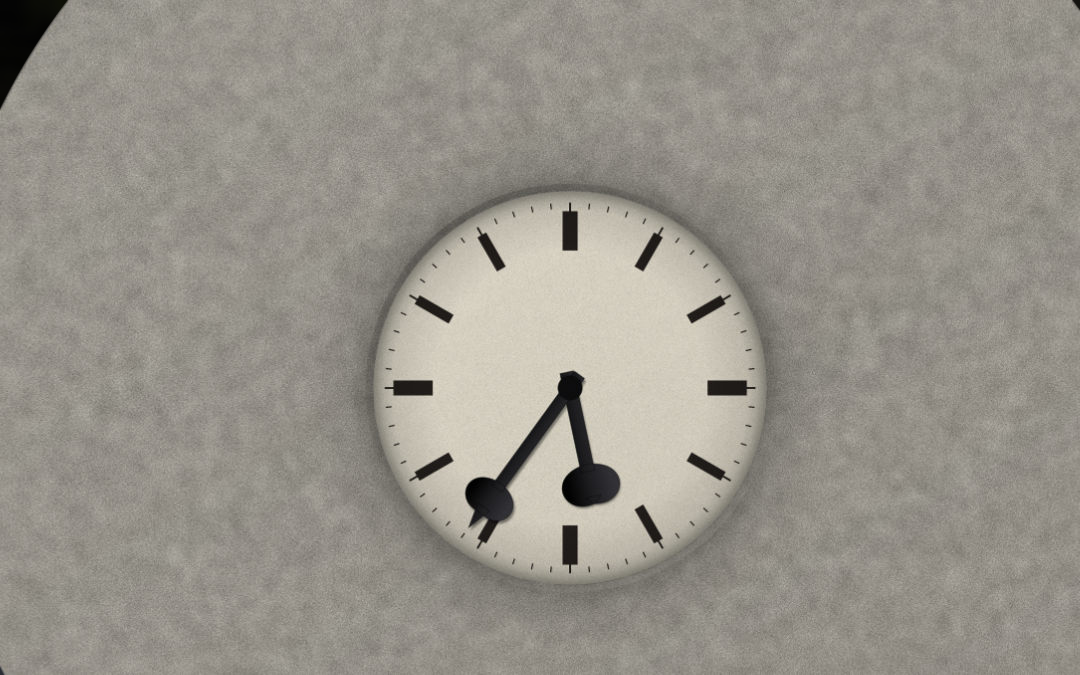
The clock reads 5h36
